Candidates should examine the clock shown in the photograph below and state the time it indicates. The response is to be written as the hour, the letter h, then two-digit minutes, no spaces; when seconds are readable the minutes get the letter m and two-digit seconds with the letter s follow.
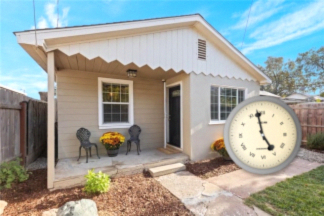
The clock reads 4h58
